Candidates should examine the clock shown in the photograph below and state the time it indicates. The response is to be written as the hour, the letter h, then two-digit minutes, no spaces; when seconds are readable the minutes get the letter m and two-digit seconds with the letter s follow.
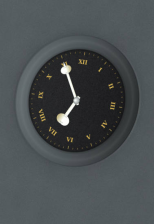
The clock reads 6h55
